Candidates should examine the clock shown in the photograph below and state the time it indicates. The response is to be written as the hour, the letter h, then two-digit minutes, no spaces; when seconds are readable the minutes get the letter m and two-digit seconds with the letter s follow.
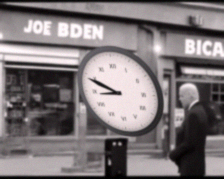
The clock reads 8h49
